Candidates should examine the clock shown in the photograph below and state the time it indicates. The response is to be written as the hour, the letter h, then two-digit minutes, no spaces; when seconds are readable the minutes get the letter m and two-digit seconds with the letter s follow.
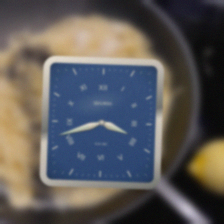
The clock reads 3h42
